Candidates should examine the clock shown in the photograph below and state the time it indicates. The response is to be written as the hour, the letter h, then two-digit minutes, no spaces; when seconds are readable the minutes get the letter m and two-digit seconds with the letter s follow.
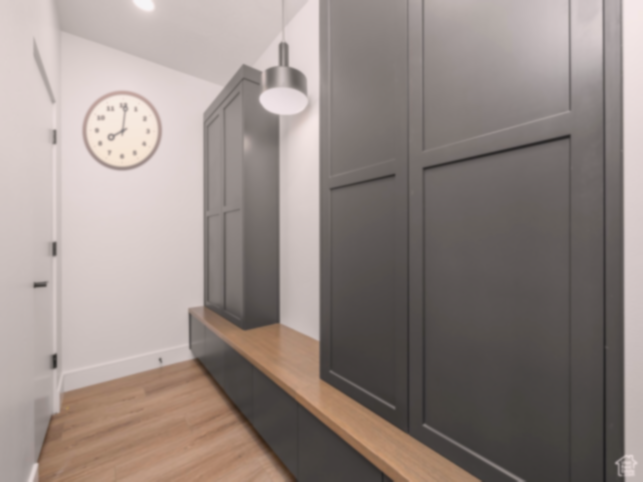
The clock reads 8h01
